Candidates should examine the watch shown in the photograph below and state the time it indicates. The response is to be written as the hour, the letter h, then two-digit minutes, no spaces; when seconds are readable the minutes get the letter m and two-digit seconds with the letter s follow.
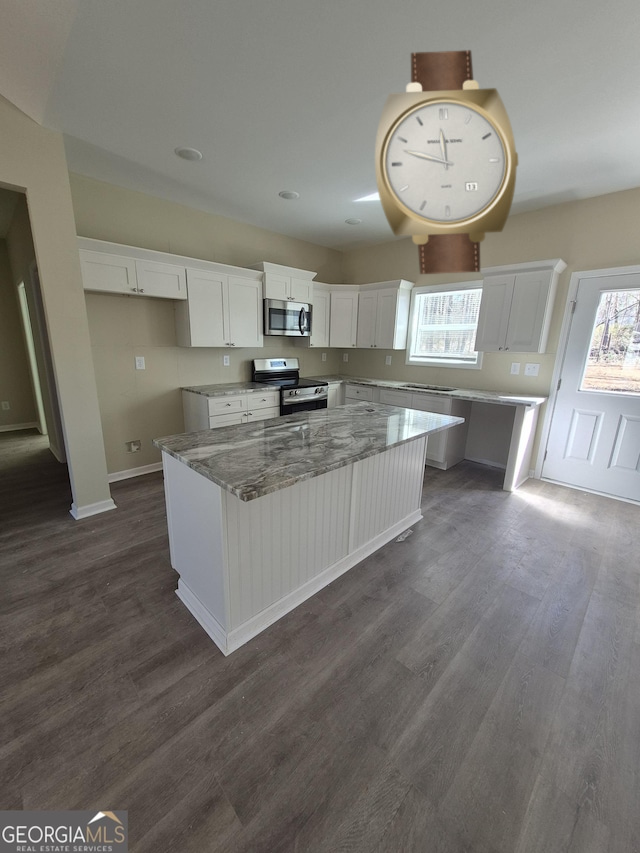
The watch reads 11h48
